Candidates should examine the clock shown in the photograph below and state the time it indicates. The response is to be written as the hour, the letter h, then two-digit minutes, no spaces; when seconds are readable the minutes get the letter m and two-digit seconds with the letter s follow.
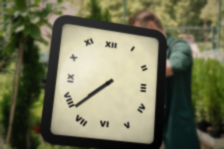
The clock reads 7h38
